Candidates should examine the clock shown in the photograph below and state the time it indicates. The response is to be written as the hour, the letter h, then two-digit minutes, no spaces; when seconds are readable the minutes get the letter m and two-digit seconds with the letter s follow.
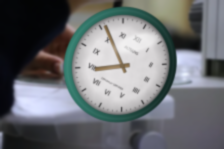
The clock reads 7h51
